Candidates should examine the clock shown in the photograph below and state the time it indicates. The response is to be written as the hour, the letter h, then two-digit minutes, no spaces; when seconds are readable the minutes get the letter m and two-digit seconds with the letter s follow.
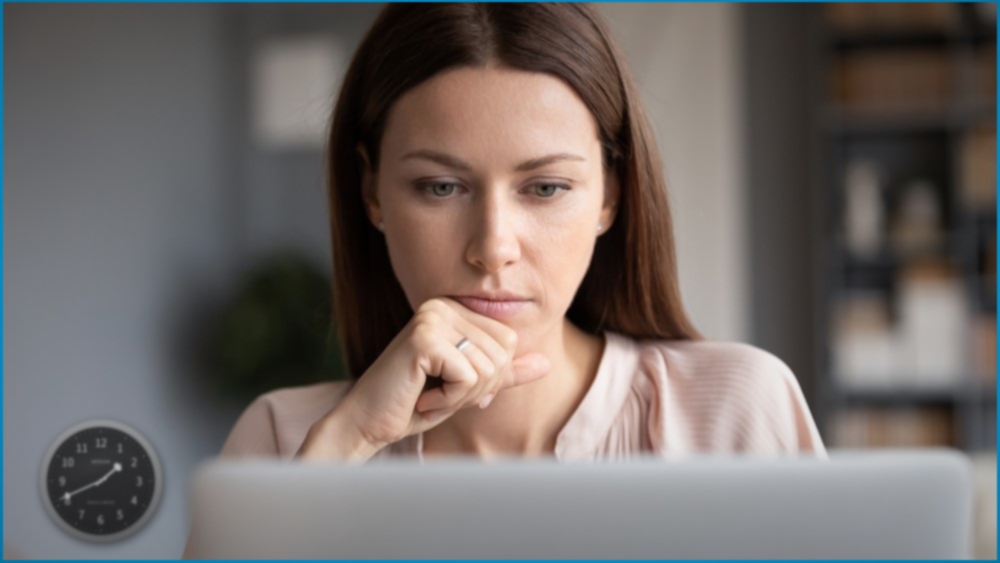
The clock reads 1h41
